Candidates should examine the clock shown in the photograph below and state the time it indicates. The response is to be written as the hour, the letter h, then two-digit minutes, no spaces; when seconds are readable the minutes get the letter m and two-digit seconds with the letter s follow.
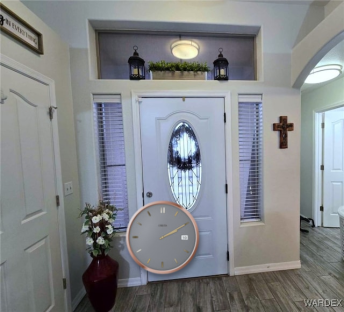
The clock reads 2h10
